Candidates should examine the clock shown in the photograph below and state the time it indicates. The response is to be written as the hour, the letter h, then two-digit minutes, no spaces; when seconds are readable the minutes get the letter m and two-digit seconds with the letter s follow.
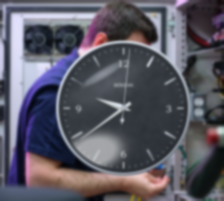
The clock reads 9h39m01s
